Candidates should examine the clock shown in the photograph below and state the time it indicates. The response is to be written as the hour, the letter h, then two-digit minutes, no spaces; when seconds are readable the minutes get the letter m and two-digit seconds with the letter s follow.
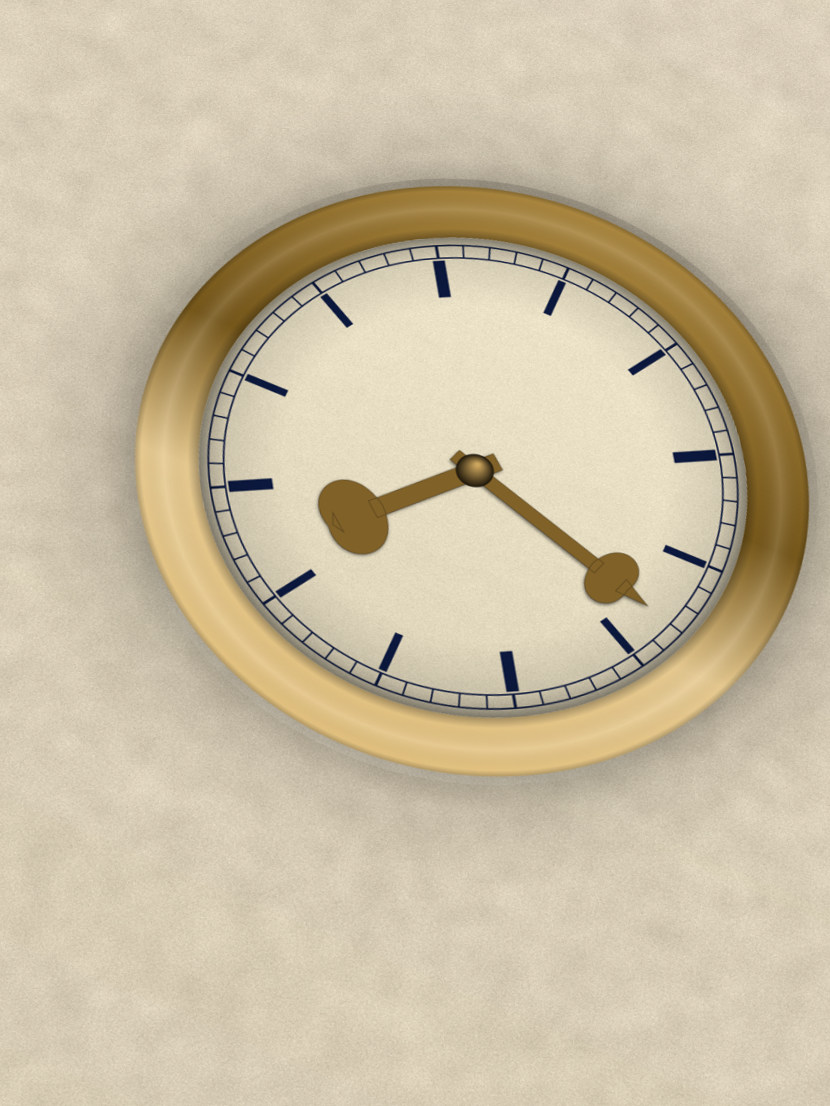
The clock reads 8h23
